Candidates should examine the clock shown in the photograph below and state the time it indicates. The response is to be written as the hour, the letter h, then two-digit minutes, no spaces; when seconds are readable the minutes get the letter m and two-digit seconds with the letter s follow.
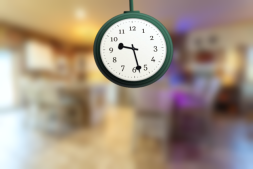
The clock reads 9h28
